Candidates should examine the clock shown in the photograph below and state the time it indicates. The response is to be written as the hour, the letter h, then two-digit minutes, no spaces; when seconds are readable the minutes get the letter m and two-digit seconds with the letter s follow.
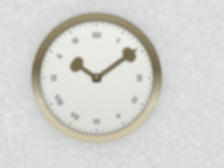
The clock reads 10h09
